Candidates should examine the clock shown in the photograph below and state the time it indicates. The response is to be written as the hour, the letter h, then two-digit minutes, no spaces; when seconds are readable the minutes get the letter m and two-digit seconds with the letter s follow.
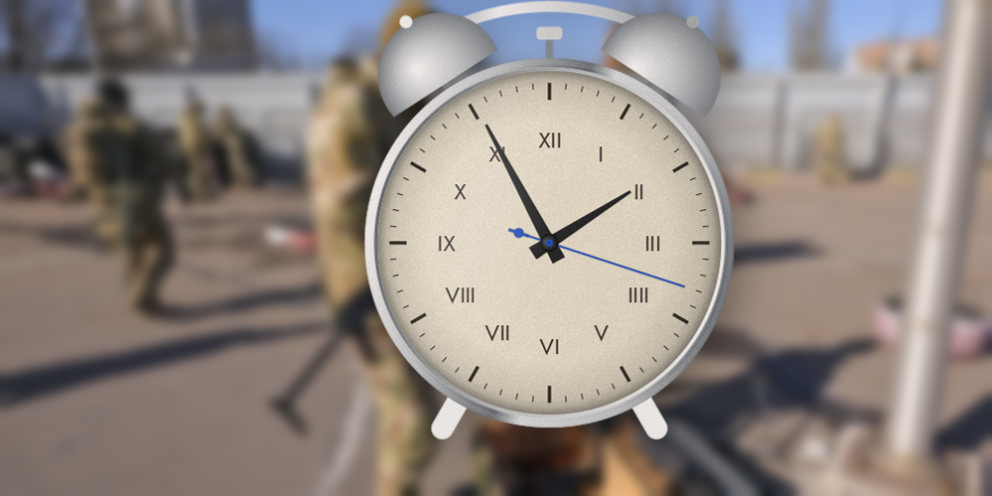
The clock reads 1h55m18s
